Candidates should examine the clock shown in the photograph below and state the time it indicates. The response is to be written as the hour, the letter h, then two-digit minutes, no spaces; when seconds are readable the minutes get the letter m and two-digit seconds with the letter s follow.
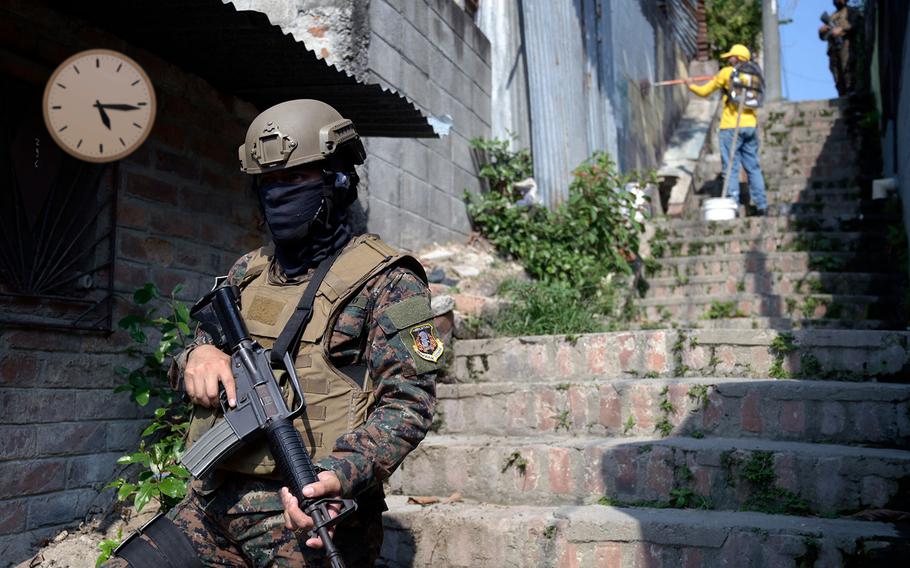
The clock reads 5h16
